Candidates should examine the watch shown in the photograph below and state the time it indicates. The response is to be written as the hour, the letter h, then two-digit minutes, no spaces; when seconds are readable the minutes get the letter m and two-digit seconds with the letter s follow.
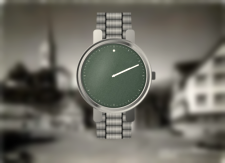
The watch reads 2h11
